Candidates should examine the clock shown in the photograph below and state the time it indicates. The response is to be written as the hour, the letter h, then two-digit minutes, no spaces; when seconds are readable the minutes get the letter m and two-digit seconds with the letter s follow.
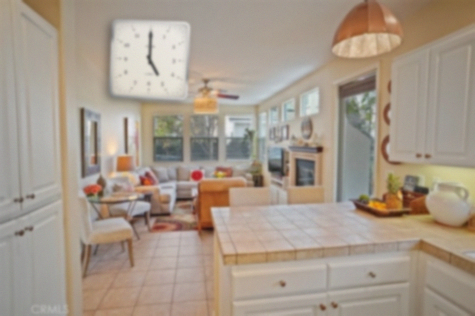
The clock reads 5h00
